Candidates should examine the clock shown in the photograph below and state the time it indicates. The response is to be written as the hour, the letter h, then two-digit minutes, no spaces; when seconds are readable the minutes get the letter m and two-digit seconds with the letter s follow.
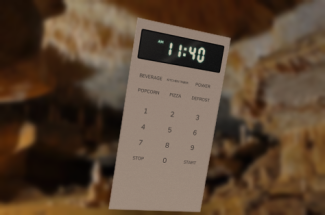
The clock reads 11h40
